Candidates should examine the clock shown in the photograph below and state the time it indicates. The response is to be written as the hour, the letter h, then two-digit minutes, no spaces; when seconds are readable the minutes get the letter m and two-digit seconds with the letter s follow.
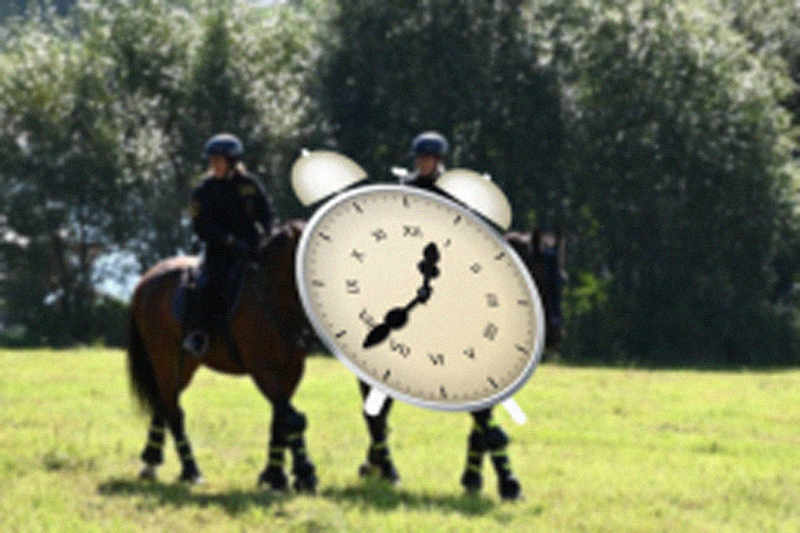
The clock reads 12h38
